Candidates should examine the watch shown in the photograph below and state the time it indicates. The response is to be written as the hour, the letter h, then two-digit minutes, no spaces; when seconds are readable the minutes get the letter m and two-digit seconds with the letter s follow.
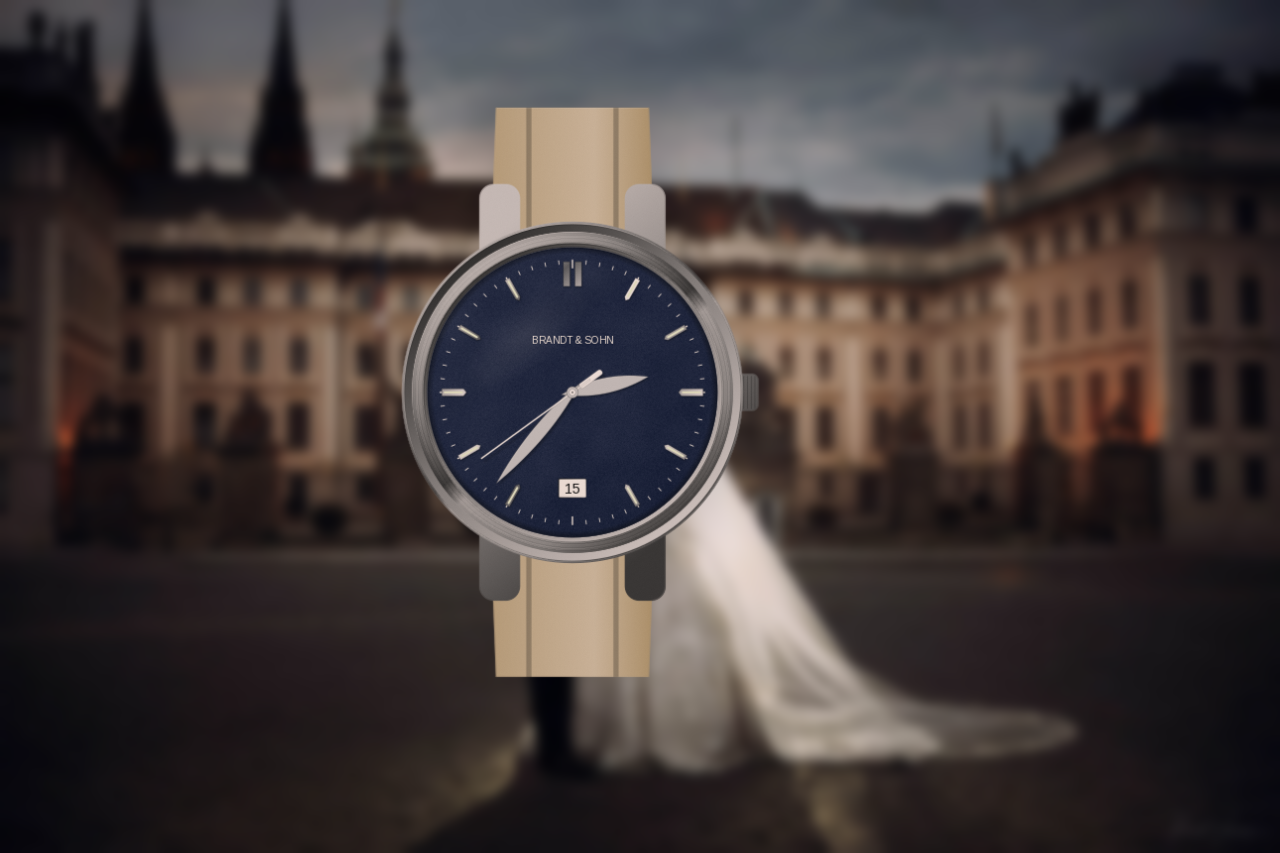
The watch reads 2h36m39s
